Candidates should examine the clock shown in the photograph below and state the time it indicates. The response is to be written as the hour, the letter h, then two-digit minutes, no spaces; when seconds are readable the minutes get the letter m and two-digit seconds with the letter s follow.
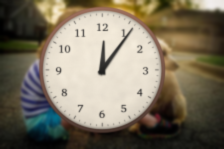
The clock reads 12h06
